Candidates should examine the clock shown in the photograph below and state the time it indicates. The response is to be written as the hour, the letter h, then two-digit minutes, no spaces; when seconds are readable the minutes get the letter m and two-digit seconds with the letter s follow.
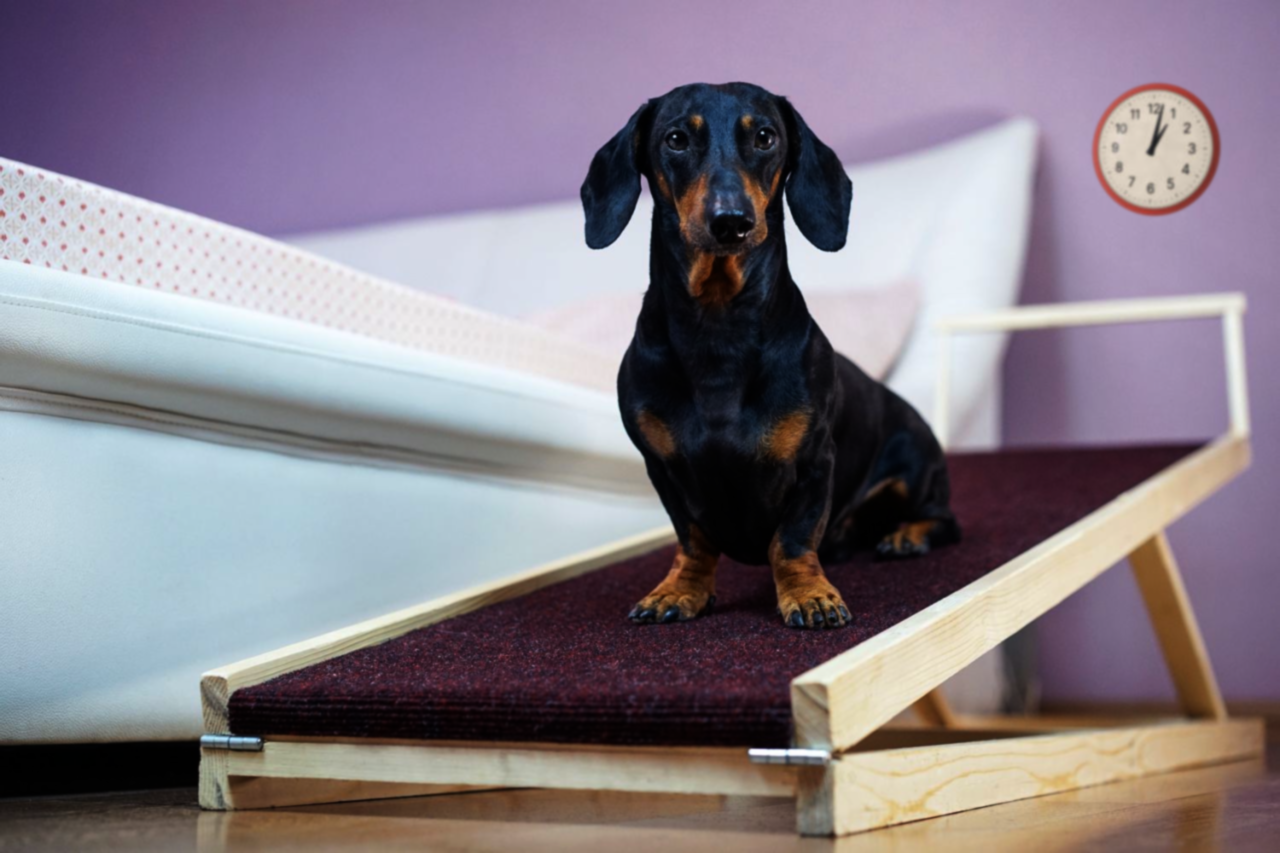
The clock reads 1h02
